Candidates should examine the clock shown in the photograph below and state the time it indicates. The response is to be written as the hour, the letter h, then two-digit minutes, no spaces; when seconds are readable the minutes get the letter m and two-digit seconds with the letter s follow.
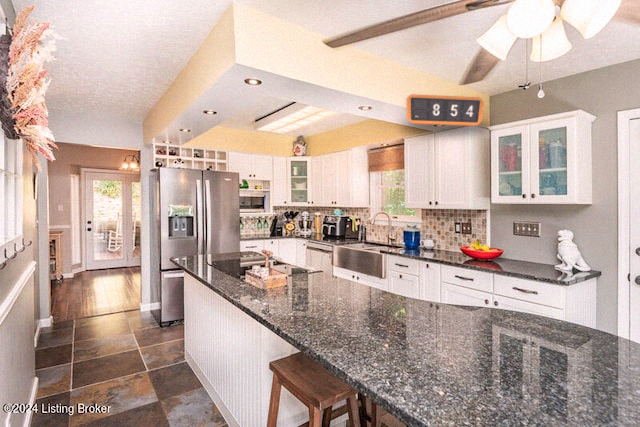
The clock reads 8h54
